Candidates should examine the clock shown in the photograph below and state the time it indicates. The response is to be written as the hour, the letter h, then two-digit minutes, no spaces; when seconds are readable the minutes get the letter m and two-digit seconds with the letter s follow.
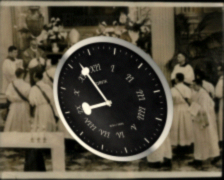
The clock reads 8h57
